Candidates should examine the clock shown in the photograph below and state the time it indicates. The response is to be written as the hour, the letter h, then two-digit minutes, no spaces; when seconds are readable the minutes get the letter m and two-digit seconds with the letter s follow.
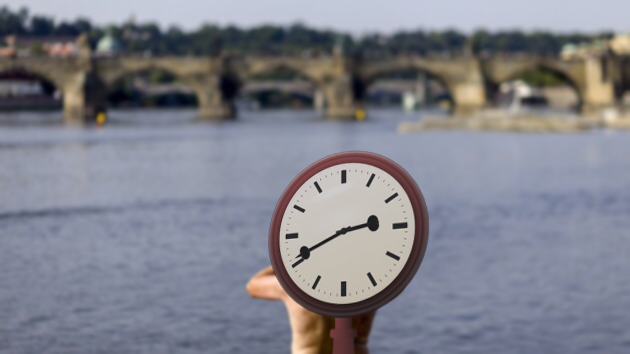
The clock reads 2h41
